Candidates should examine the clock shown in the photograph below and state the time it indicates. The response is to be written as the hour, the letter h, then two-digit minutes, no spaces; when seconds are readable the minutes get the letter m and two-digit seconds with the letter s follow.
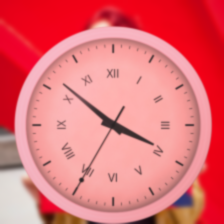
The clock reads 3h51m35s
